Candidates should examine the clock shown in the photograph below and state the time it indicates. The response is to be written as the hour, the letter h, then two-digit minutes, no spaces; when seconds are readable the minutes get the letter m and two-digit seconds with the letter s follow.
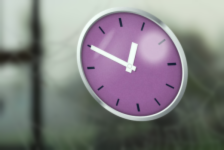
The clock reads 12h50
